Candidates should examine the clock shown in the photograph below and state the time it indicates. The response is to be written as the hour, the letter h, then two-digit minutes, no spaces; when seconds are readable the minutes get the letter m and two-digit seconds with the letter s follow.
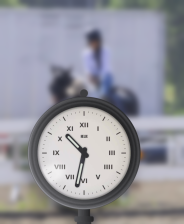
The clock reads 10h32
